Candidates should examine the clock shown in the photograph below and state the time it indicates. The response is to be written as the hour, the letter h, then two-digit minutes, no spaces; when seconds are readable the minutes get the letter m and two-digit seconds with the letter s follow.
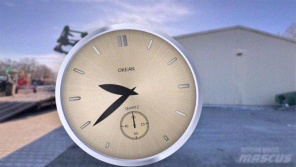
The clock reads 9h39
